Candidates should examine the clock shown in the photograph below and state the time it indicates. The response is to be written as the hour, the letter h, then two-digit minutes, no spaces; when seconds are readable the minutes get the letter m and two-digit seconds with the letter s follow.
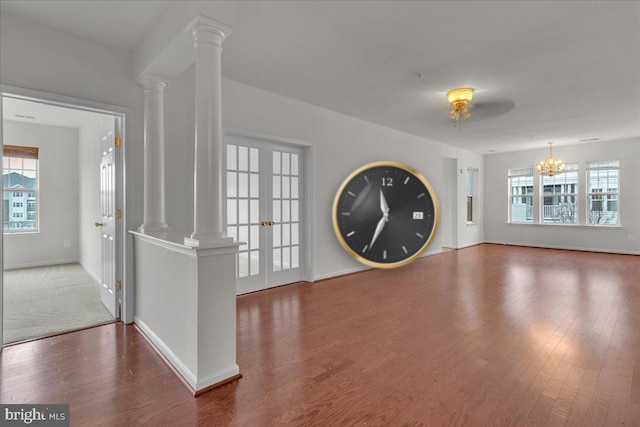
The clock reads 11h34
